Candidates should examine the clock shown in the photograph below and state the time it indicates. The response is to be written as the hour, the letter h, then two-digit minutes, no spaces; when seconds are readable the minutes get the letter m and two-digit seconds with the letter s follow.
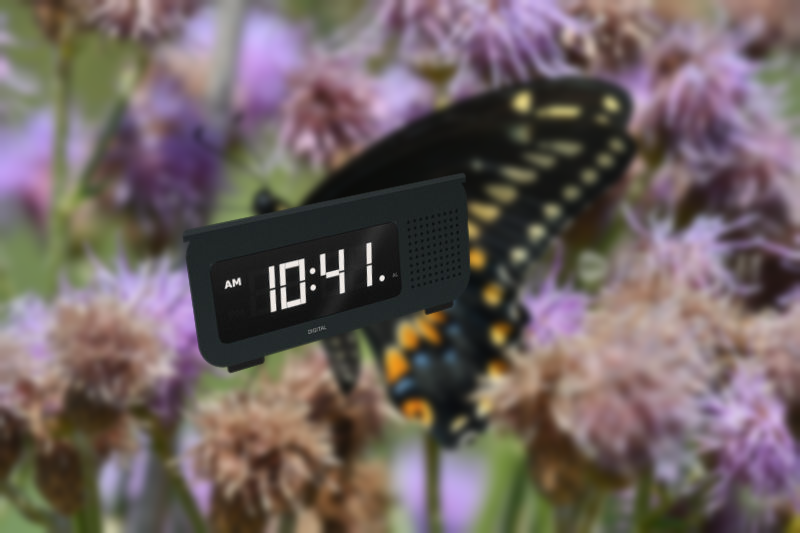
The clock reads 10h41
